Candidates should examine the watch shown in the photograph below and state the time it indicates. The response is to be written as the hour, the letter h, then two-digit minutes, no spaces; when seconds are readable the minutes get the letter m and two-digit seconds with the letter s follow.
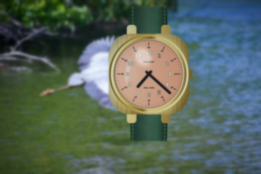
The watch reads 7h22
